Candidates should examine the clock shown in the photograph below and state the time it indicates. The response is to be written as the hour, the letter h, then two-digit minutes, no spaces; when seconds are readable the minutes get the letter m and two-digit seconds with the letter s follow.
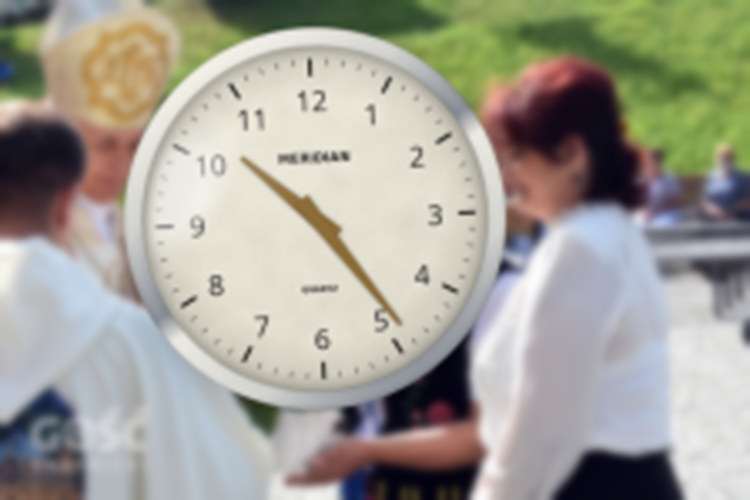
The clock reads 10h24
